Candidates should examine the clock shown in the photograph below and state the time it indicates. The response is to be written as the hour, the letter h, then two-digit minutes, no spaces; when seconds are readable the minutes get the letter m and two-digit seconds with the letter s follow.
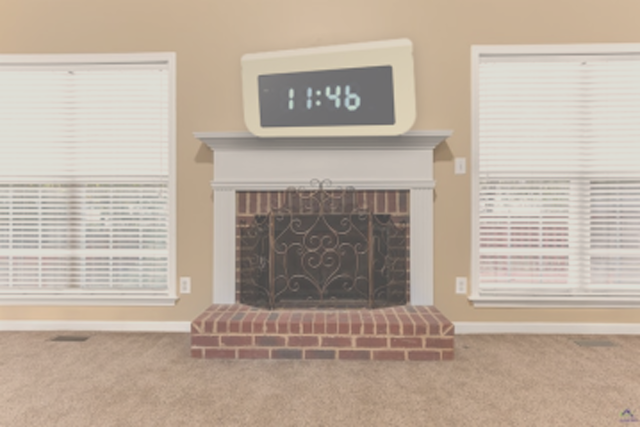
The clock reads 11h46
